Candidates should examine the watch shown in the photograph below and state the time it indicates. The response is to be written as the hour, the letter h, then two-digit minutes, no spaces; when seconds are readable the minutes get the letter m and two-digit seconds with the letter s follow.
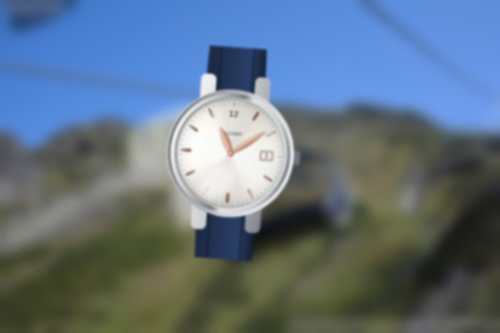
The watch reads 11h09
